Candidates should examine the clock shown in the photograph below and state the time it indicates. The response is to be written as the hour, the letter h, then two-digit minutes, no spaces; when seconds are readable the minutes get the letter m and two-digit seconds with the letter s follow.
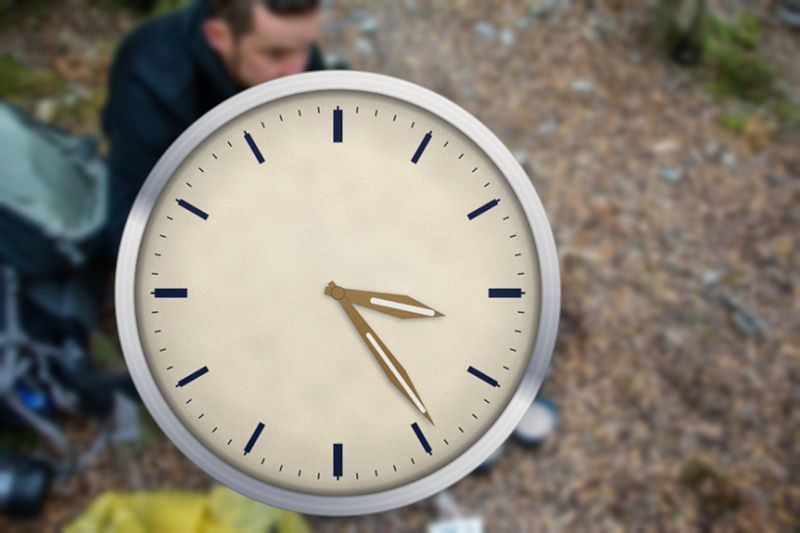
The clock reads 3h24
